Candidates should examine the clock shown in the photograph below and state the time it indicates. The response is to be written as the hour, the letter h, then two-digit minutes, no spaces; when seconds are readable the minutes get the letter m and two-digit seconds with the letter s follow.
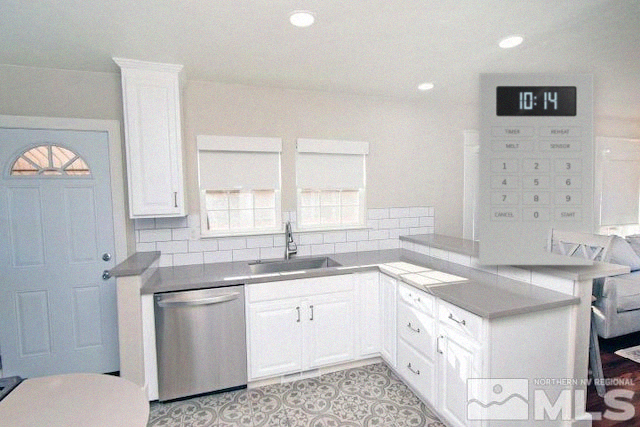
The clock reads 10h14
